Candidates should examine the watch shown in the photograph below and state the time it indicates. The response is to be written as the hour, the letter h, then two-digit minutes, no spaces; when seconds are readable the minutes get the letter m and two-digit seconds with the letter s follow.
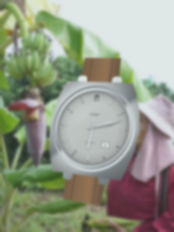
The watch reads 6h12
